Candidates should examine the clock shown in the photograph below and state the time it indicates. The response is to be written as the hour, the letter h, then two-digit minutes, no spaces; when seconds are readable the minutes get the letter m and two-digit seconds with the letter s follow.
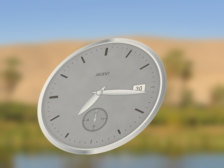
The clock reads 7h16
